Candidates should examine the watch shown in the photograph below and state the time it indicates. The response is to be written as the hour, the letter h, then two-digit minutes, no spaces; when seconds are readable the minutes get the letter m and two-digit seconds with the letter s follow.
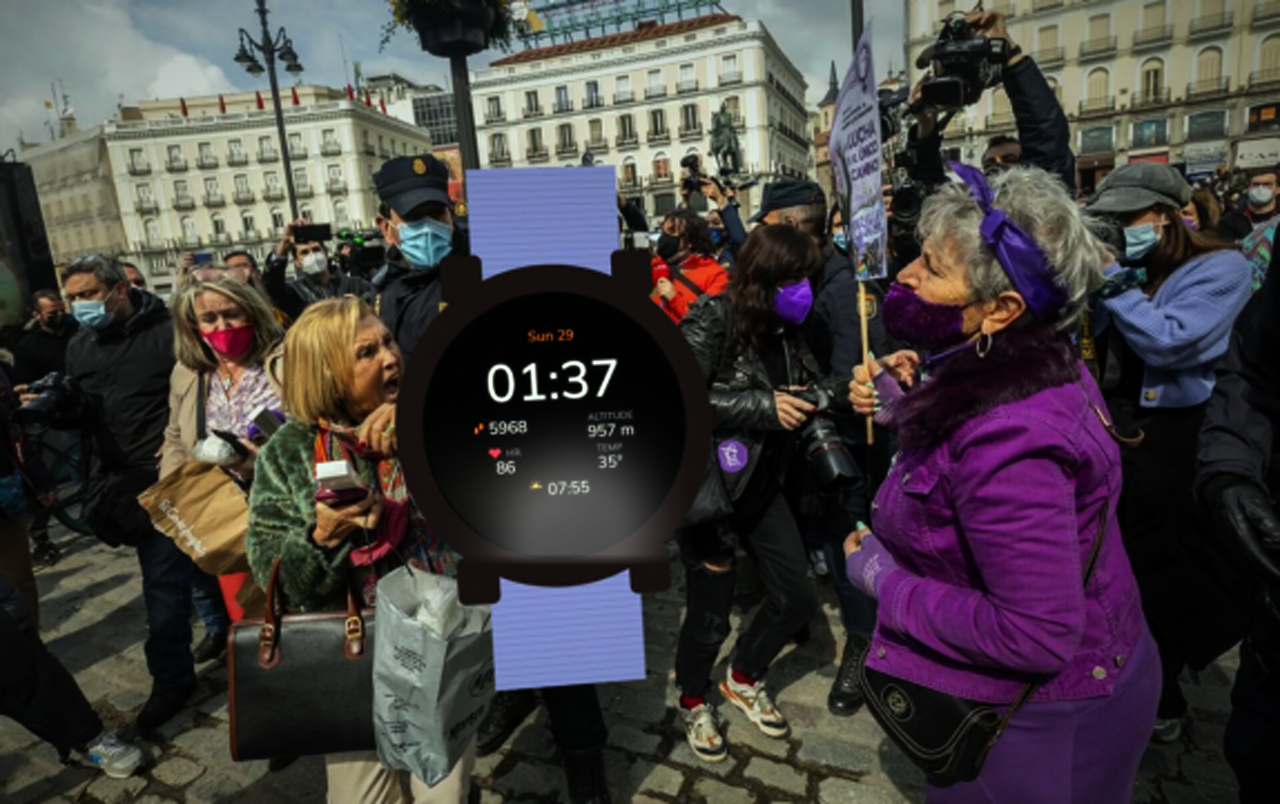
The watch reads 1h37
